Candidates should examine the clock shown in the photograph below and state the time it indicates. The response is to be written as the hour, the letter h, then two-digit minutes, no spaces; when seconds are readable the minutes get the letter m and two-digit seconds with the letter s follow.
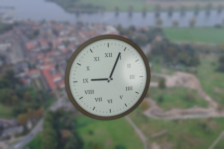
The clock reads 9h04
